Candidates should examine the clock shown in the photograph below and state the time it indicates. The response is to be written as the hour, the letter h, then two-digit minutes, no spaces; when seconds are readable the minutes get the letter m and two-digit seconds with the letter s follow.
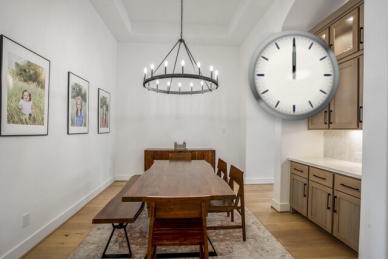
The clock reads 12h00
